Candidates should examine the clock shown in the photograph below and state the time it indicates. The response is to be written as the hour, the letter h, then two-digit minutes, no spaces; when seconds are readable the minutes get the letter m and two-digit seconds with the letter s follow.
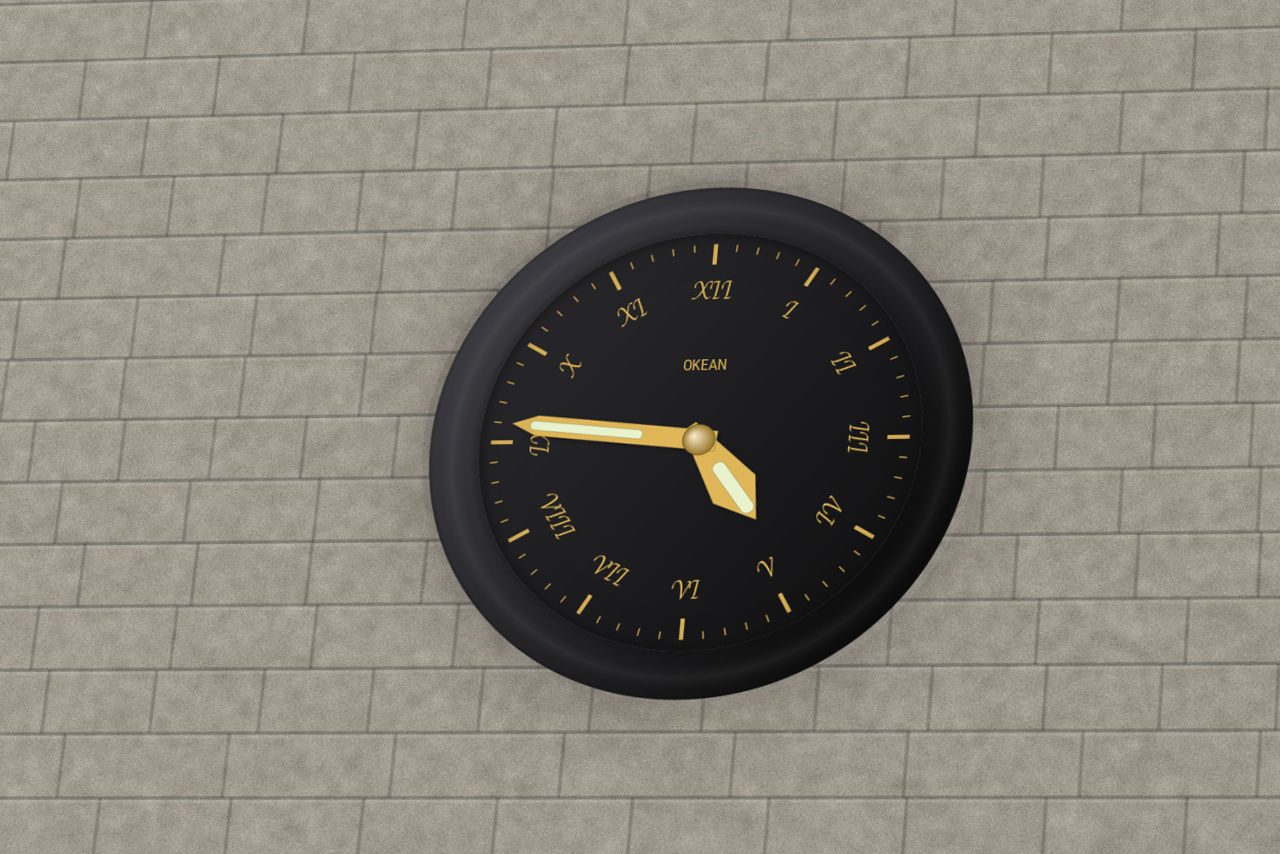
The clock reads 4h46
